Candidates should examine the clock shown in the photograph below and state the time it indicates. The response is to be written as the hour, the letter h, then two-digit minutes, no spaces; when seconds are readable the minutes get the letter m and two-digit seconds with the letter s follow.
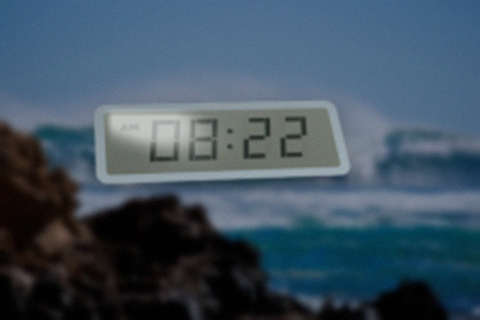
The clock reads 8h22
